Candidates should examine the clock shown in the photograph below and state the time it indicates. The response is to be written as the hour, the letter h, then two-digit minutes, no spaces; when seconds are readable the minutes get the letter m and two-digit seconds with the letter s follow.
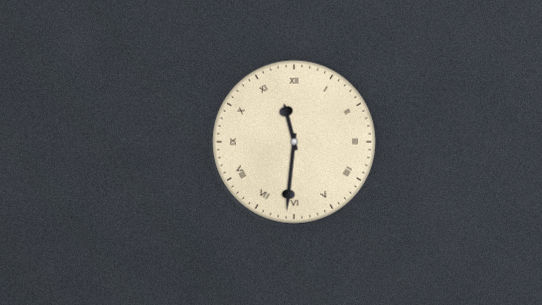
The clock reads 11h31
